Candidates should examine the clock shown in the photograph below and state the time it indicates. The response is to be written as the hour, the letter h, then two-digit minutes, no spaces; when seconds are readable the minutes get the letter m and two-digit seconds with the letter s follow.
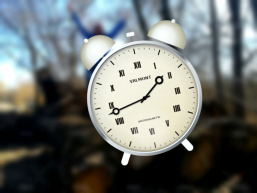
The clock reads 1h43
